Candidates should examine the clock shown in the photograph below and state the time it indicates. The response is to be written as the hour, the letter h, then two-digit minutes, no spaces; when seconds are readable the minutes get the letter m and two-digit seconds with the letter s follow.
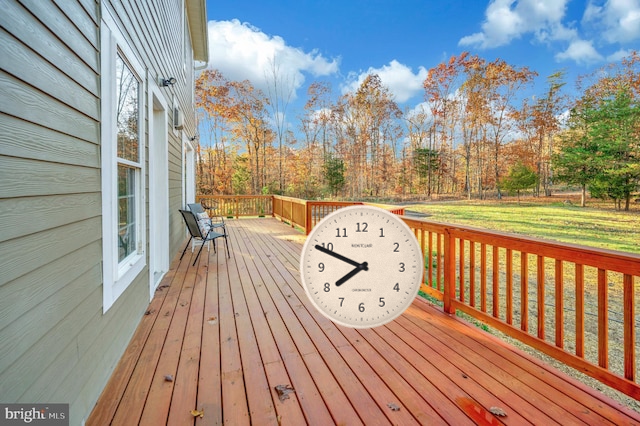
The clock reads 7h49
